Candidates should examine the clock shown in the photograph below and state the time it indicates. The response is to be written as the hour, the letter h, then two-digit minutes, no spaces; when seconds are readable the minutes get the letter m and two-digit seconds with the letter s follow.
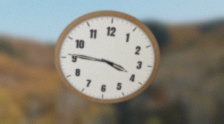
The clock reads 3h46
